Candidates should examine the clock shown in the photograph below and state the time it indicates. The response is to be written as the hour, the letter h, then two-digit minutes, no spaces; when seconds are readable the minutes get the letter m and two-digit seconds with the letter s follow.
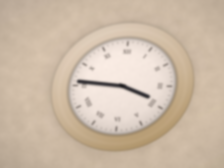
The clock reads 3h46
